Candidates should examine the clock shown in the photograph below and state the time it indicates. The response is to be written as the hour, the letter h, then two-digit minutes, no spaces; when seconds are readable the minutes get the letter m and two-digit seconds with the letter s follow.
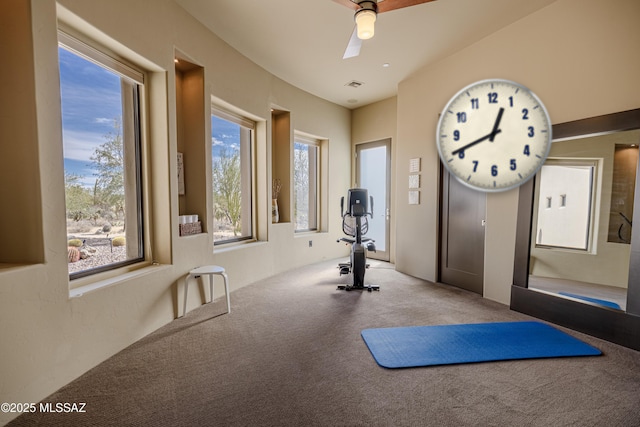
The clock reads 12h41
